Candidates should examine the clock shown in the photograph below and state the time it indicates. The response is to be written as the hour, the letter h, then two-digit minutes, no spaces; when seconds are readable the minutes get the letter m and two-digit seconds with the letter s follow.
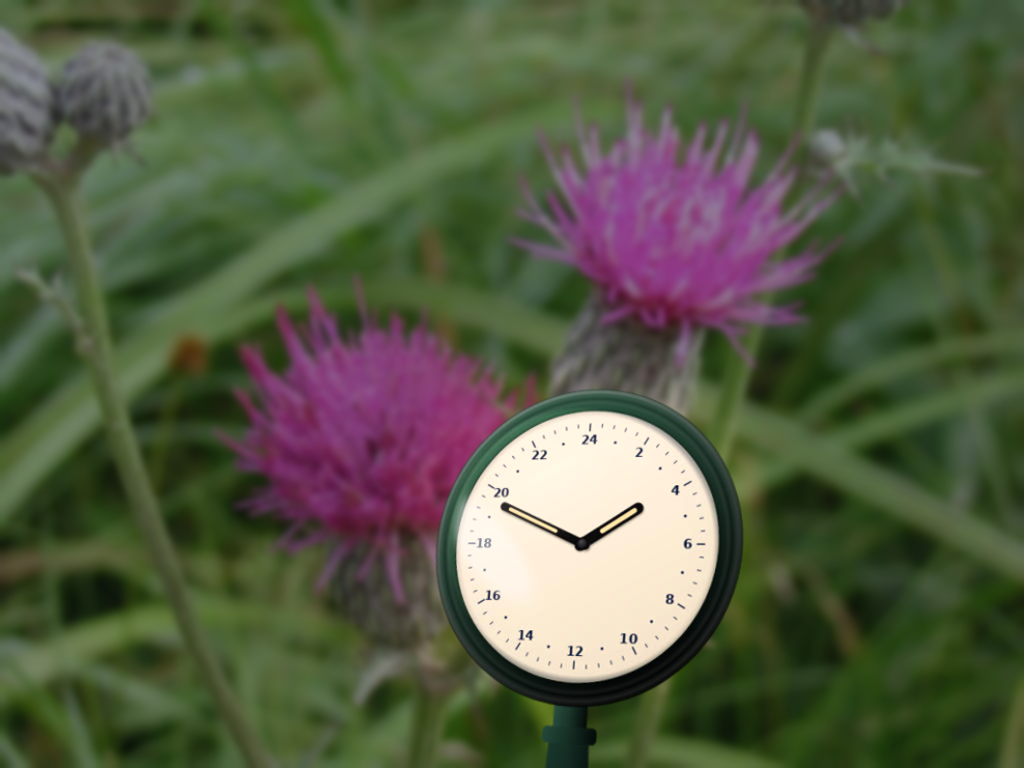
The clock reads 3h49
